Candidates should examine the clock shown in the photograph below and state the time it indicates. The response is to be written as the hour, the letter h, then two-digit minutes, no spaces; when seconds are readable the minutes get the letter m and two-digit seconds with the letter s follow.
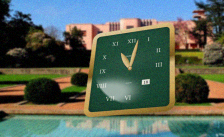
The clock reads 11h02
